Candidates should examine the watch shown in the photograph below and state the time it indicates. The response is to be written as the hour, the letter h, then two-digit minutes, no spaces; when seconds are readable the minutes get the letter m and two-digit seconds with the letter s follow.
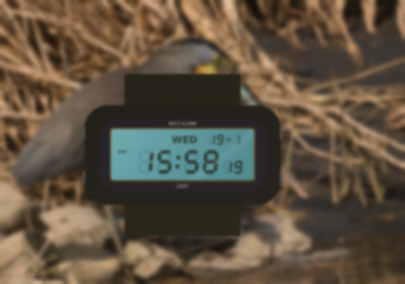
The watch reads 15h58m19s
